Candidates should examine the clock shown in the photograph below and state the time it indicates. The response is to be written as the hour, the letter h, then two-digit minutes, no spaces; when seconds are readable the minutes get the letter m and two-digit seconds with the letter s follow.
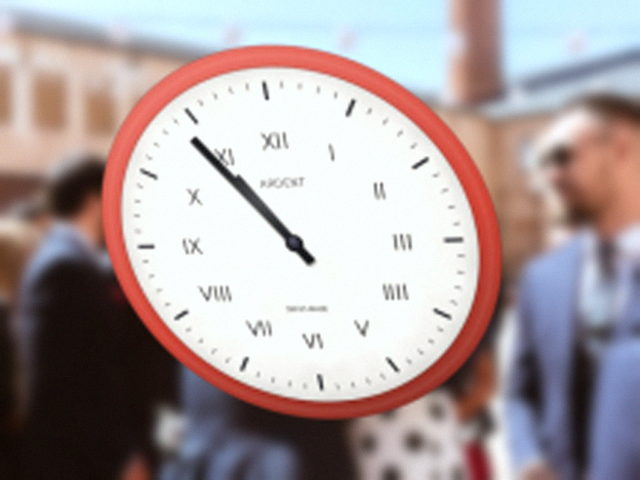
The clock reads 10h54
